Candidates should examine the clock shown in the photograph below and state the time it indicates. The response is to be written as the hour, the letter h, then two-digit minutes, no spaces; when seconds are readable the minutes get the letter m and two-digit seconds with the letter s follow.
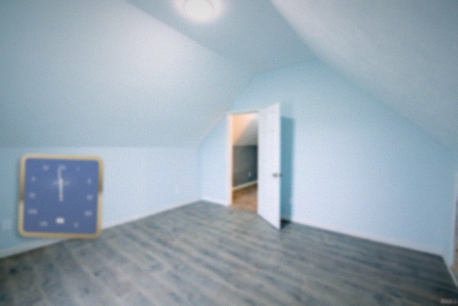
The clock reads 11h59
